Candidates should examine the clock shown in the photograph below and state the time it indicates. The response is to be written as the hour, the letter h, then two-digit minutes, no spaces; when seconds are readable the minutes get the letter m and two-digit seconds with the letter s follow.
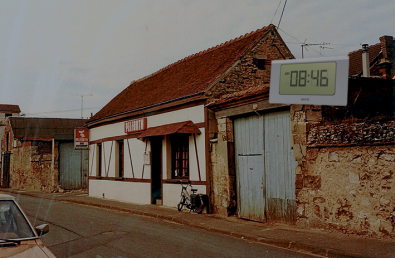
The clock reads 8h46
